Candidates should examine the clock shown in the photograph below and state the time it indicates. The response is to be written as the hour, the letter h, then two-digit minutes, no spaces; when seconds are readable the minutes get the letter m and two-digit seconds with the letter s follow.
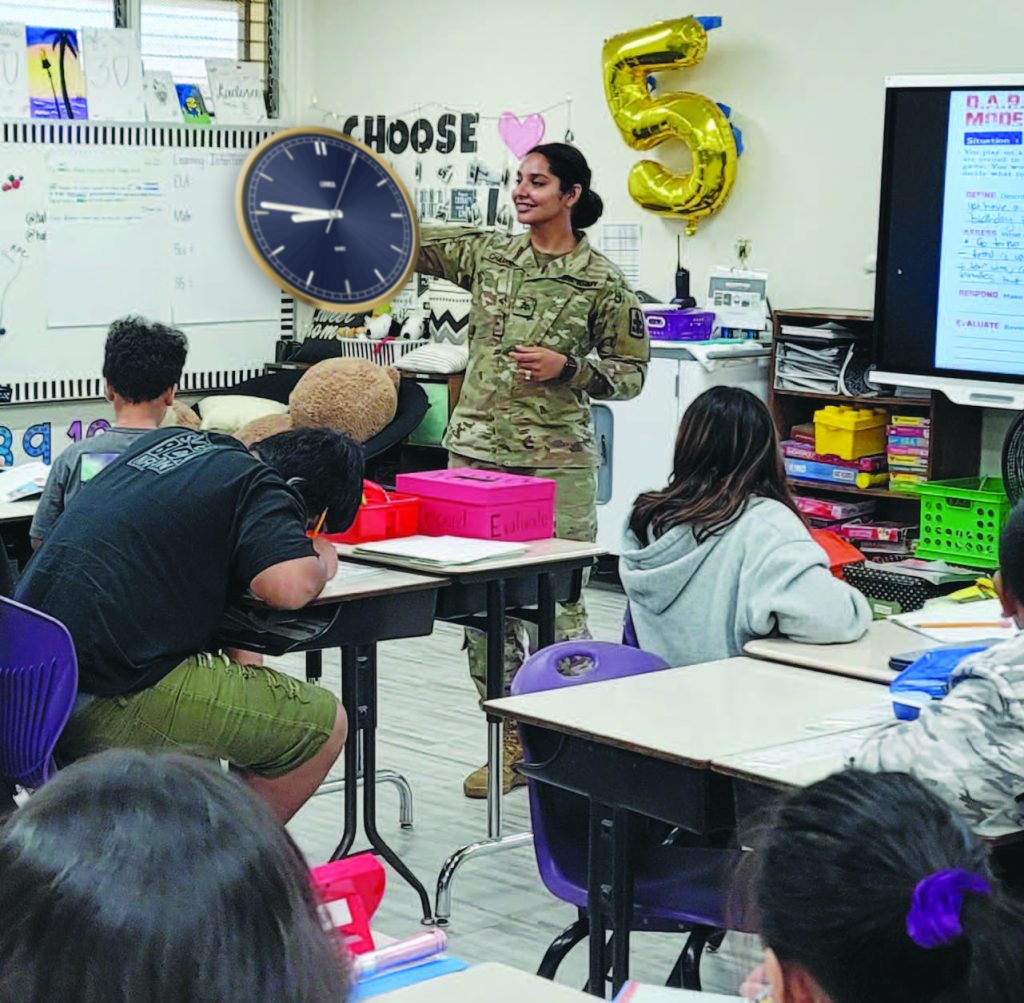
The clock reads 8h46m05s
